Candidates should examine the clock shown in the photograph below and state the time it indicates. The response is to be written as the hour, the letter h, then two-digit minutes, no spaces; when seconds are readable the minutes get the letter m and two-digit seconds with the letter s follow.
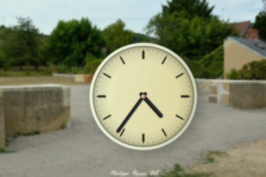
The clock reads 4h36
